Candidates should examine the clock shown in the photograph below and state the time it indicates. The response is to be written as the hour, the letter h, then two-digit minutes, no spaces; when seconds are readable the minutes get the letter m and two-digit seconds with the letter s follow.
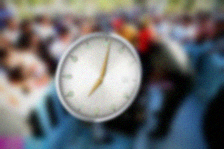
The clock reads 7h01
